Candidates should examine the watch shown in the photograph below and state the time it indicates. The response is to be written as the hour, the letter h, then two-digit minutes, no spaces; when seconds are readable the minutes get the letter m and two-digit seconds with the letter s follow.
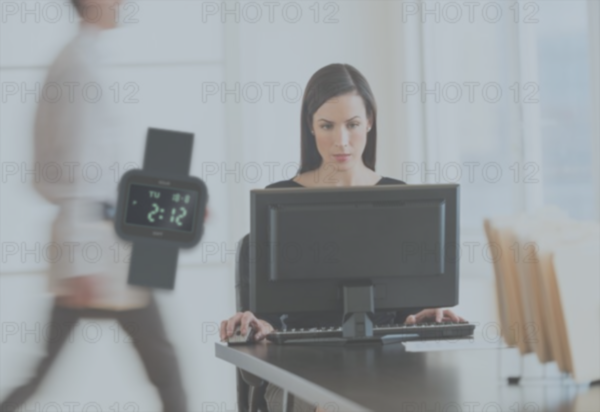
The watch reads 2h12
